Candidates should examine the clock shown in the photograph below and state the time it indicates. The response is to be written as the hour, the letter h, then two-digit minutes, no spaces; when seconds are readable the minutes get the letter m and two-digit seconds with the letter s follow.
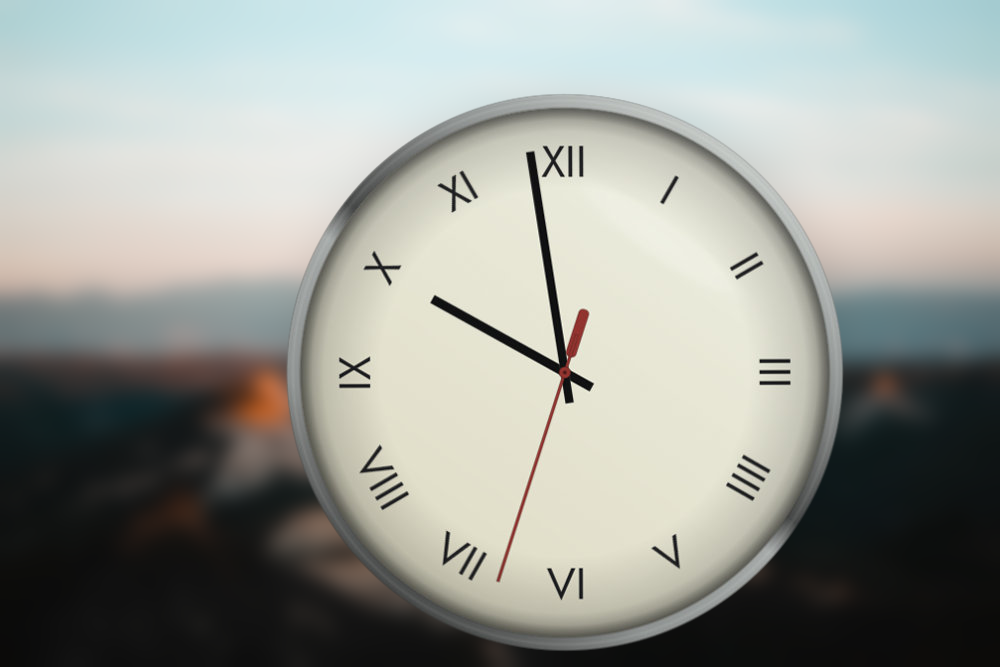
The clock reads 9h58m33s
